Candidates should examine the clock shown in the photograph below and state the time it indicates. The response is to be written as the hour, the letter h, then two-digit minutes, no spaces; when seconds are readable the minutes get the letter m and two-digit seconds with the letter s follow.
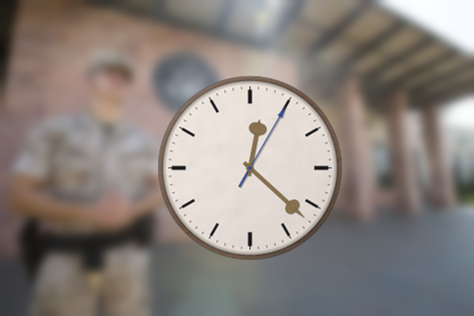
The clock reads 12h22m05s
